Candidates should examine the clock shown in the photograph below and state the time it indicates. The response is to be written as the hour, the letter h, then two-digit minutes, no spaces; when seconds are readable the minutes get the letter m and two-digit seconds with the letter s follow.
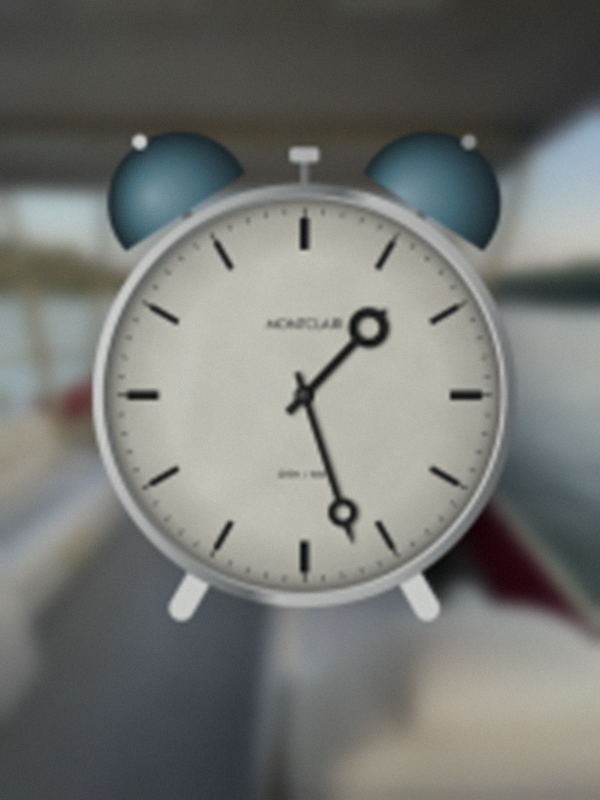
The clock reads 1h27
